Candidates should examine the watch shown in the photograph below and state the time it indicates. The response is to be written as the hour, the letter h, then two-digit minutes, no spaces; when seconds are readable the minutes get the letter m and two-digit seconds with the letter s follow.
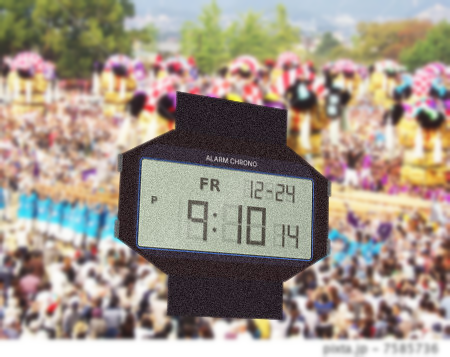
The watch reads 9h10m14s
